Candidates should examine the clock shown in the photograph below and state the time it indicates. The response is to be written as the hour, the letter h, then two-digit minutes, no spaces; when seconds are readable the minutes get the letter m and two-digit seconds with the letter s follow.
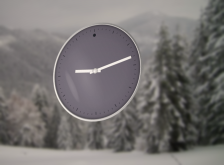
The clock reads 9h13
